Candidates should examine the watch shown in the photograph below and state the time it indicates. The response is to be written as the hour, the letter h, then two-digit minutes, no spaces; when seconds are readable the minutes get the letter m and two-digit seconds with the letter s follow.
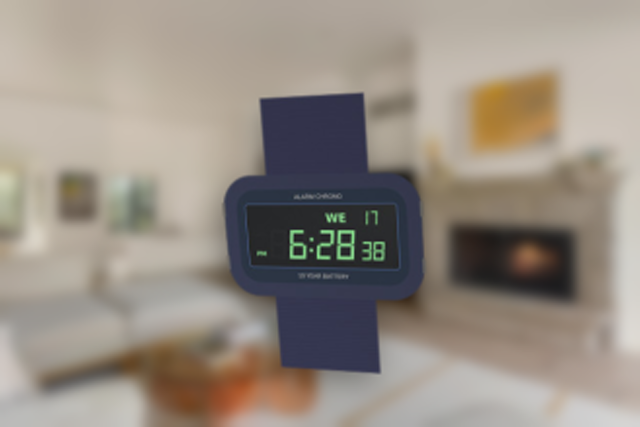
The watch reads 6h28m38s
